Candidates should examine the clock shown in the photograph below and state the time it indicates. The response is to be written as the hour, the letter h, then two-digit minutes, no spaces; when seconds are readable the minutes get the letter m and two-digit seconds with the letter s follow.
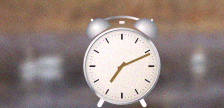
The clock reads 7h11
